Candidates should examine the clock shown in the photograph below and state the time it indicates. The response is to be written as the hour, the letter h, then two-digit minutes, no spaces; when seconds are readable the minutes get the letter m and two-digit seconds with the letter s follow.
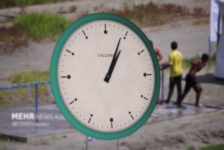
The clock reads 1h04
